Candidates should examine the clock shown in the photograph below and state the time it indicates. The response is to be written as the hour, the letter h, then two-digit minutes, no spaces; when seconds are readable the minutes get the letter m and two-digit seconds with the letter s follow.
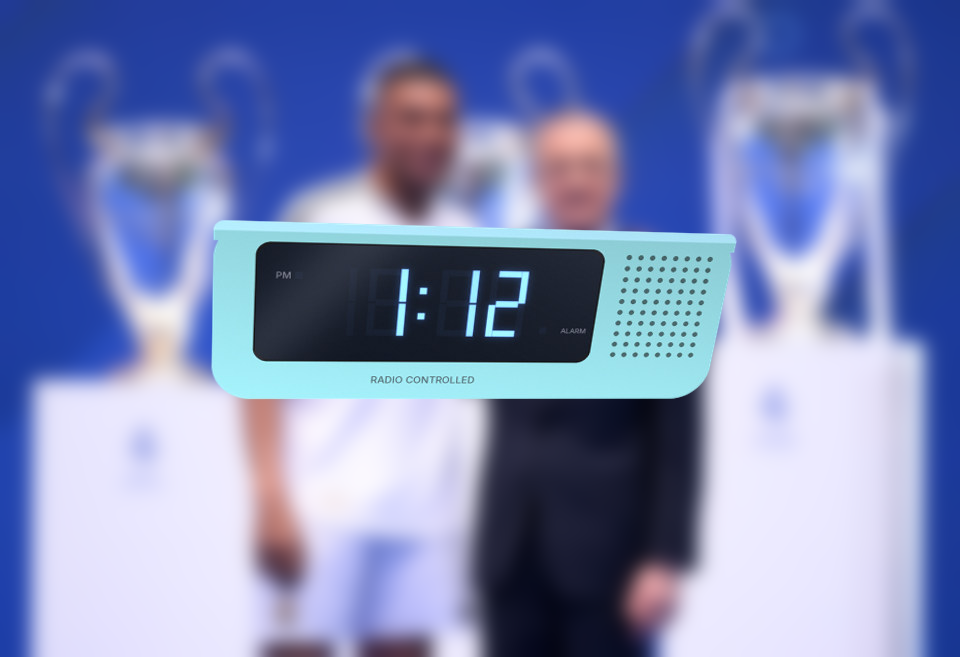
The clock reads 1h12
